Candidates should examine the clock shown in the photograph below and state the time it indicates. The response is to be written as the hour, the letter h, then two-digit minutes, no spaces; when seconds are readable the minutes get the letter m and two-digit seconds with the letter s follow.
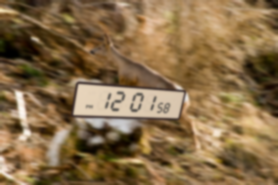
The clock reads 12h01
